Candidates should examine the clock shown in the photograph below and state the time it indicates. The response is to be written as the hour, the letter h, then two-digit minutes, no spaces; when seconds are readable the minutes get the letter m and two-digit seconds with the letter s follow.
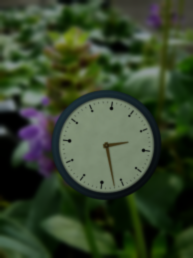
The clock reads 2h27
